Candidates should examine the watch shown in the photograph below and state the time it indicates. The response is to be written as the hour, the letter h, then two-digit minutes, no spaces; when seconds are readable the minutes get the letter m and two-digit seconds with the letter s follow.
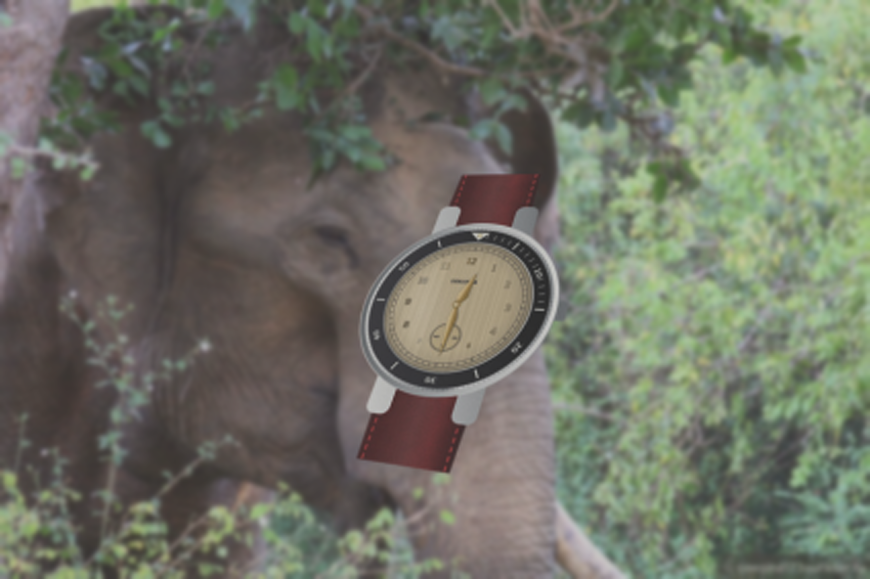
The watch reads 12h30
